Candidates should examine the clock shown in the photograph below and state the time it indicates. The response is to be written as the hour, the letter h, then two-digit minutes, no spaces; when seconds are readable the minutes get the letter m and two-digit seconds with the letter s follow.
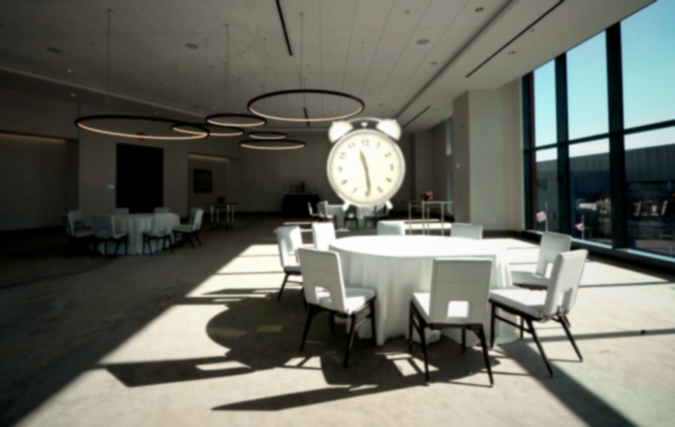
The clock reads 11h29
